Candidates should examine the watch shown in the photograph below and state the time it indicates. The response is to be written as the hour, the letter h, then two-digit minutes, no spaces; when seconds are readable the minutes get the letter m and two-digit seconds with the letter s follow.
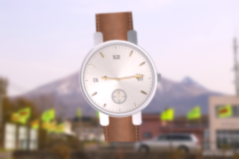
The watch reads 9h14
